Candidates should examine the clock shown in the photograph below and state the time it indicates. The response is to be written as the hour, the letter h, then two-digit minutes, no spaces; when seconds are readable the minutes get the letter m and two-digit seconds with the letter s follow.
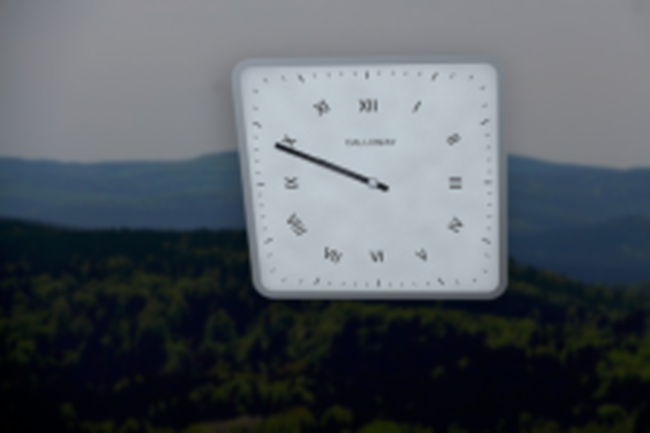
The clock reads 9h49
